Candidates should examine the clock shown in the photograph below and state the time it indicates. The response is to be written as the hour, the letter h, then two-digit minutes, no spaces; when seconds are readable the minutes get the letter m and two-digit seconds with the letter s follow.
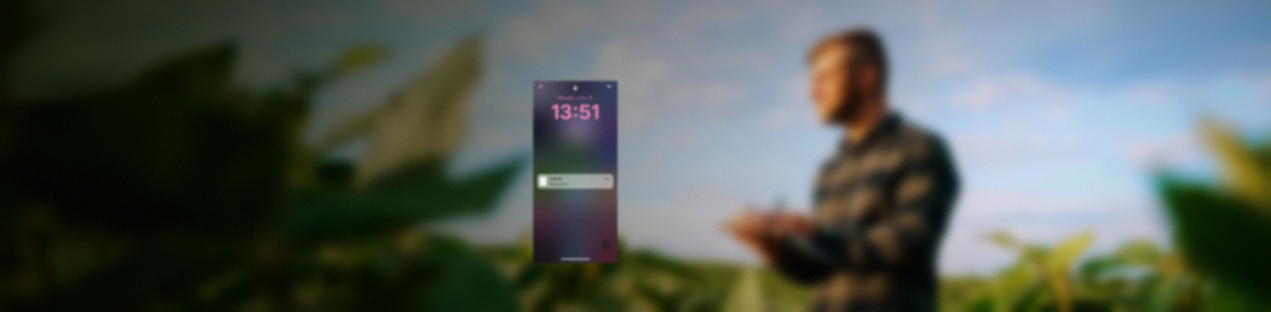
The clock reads 13h51
